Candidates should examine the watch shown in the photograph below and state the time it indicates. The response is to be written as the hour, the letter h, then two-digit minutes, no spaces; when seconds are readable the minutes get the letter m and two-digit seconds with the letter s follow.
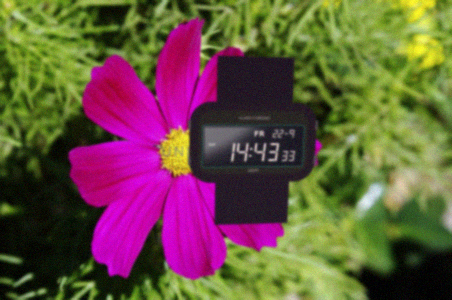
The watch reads 14h43
